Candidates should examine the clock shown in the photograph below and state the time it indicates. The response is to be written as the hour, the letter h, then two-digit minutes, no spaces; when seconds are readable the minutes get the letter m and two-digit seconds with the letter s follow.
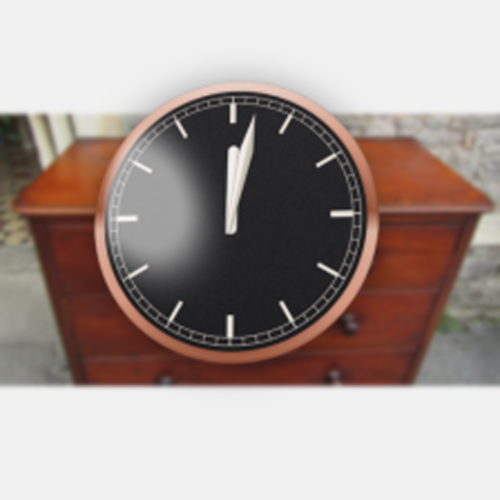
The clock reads 12h02
